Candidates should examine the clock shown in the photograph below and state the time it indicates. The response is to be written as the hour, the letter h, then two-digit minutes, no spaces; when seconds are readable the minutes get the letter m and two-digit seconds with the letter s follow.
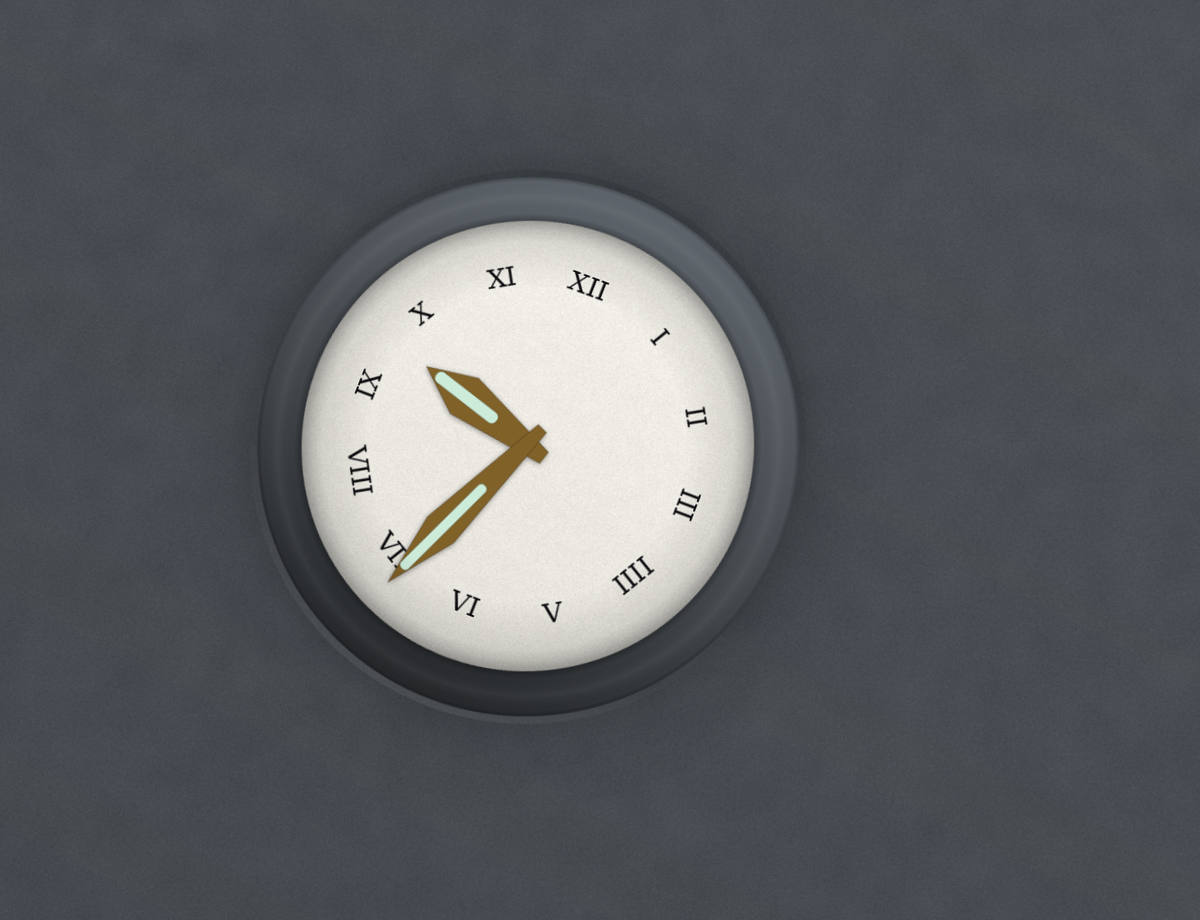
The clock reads 9h34
